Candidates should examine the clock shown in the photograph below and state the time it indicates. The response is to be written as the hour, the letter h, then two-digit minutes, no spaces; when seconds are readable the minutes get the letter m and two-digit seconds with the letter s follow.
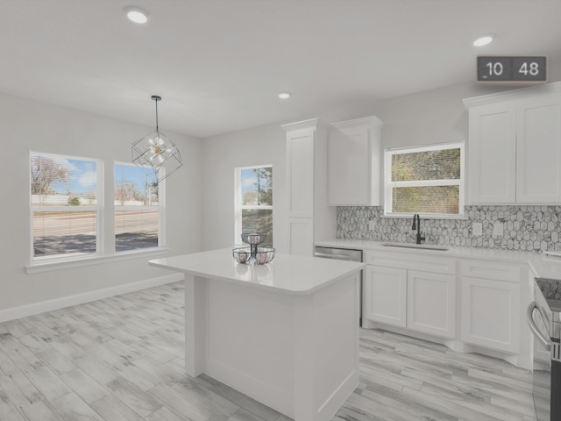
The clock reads 10h48
